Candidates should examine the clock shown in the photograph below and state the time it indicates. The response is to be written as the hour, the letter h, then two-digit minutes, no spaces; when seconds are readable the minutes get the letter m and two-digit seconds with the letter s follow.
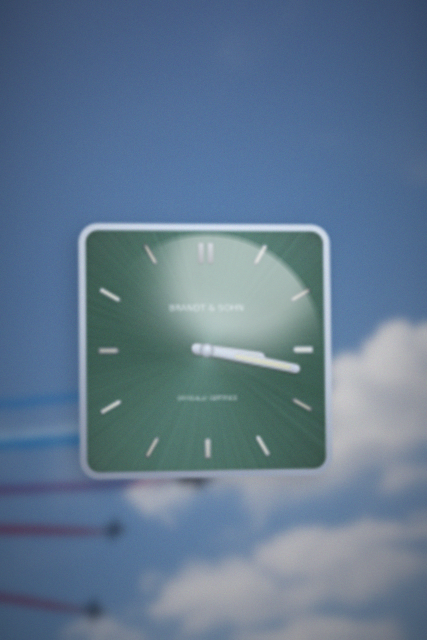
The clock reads 3h17
